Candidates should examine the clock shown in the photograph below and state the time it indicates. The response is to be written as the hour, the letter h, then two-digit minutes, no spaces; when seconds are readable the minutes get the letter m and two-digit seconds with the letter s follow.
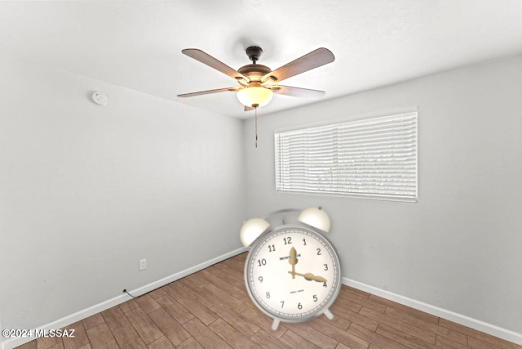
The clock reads 12h19
